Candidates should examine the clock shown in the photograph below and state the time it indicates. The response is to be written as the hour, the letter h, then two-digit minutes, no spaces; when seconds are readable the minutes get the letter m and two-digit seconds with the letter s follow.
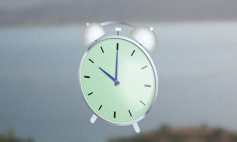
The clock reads 10h00
